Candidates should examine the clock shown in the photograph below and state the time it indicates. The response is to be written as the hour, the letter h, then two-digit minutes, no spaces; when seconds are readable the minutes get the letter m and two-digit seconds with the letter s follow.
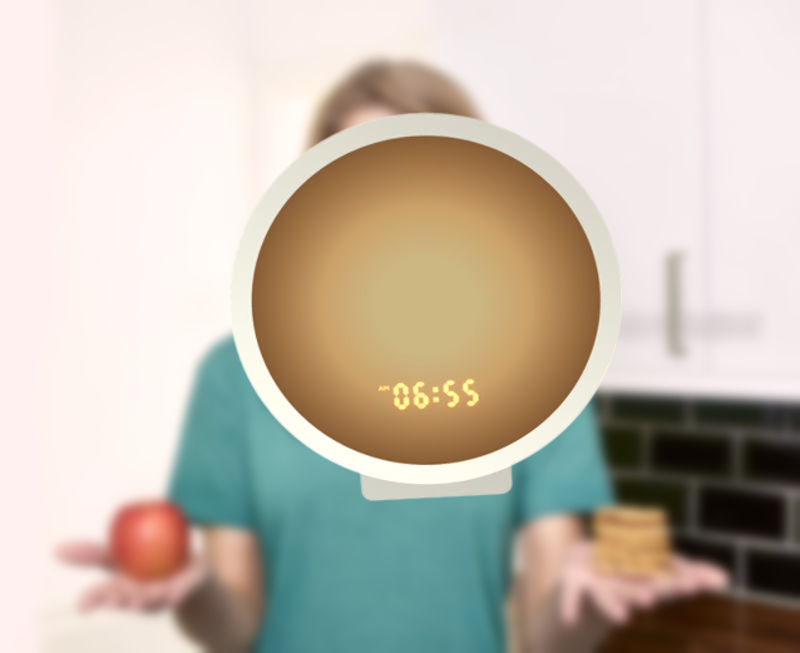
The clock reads 6h55
